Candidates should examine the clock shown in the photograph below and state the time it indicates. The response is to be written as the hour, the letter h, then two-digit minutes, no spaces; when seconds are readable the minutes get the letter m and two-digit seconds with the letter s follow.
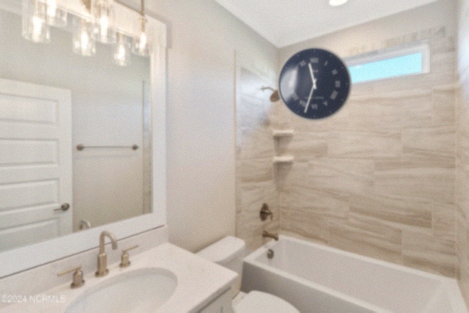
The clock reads 11h33
